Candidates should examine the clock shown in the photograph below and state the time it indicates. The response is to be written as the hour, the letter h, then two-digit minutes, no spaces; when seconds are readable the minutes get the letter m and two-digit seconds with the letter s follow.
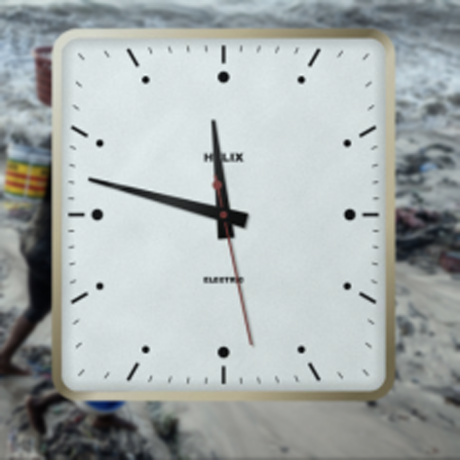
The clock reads 11h47m28s
